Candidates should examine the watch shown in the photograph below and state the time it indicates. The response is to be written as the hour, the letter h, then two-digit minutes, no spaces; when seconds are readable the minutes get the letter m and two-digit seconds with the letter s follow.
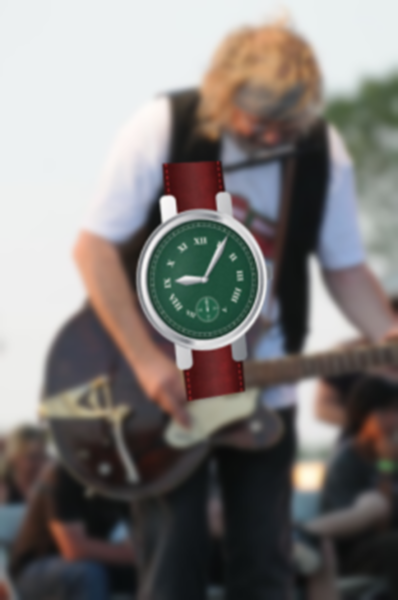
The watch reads 9h06
